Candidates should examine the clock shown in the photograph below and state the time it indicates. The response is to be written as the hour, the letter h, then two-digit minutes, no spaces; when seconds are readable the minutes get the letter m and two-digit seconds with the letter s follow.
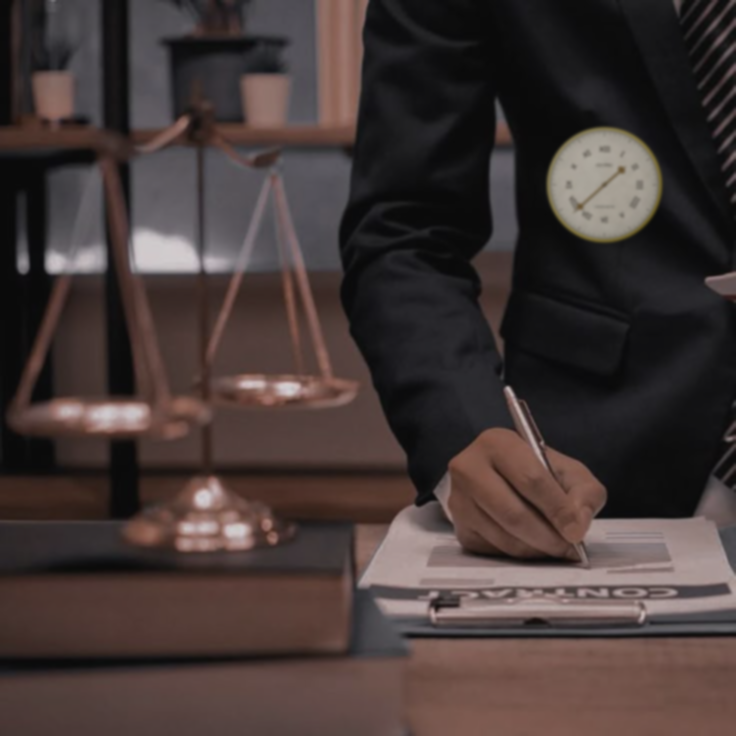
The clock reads 1h38
